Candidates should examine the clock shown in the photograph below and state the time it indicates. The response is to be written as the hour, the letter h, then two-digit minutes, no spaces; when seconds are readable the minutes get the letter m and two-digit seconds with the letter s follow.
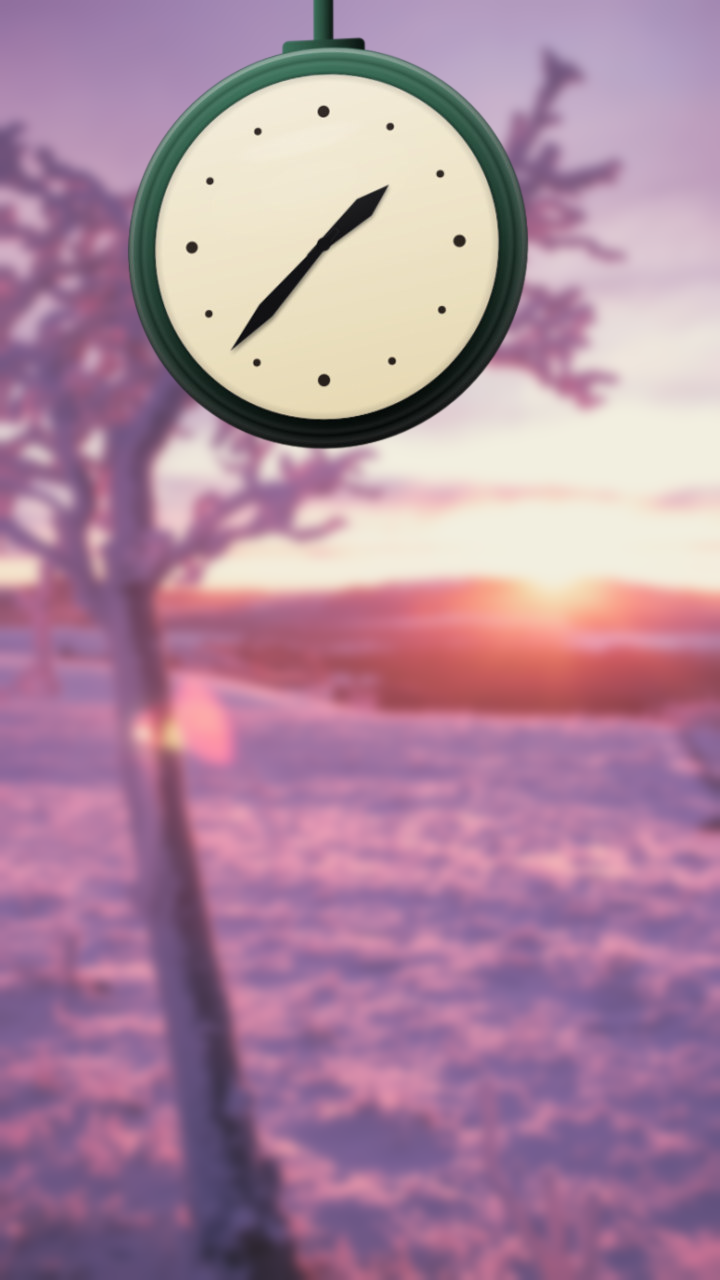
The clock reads 1h37
